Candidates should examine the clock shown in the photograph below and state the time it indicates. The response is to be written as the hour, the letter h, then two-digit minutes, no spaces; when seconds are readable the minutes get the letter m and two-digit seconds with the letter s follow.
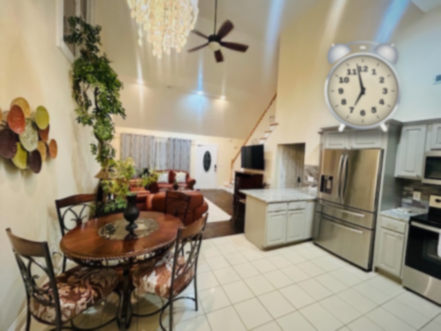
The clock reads 6h58
